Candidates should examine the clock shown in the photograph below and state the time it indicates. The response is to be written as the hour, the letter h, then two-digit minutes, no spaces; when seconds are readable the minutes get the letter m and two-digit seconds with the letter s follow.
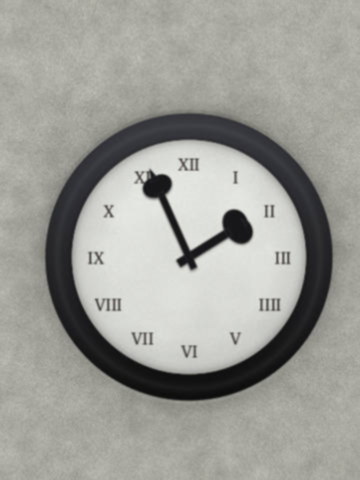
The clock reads 1h56
